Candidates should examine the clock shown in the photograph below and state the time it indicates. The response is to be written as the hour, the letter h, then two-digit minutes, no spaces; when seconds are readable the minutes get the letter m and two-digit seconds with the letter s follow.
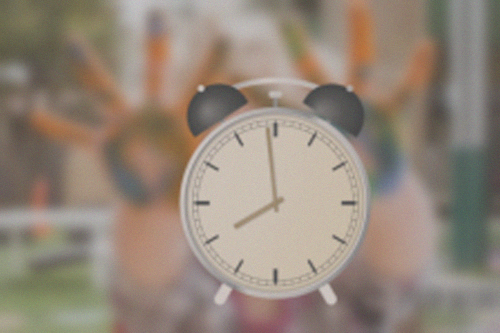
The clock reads 7h59
